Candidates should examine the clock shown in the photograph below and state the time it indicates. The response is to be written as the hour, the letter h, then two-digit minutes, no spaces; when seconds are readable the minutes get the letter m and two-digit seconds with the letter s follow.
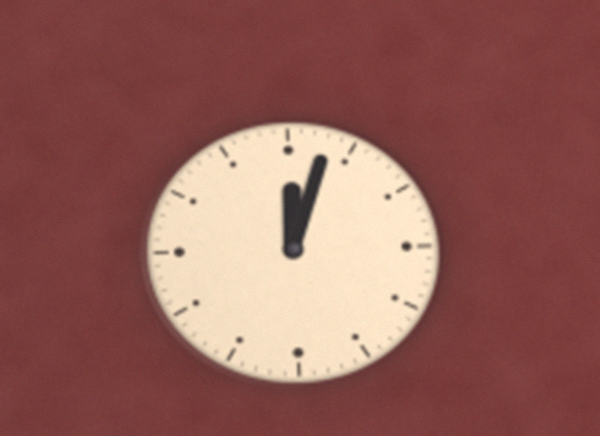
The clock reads 12h03
